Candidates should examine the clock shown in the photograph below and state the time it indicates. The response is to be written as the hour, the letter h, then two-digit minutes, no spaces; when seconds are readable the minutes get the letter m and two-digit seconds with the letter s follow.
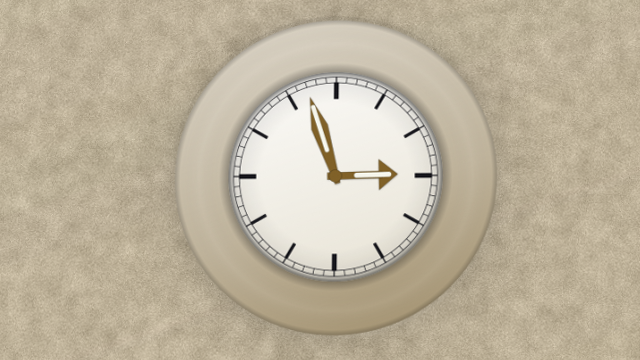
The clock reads 2h57
